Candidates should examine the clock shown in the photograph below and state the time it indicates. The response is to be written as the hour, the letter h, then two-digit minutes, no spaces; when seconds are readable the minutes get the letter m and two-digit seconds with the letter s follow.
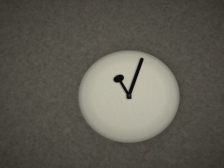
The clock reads 11h03
